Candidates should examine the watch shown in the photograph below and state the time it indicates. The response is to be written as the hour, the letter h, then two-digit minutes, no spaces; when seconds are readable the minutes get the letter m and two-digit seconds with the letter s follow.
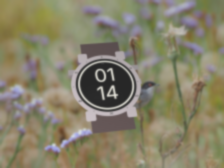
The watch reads 1h14
